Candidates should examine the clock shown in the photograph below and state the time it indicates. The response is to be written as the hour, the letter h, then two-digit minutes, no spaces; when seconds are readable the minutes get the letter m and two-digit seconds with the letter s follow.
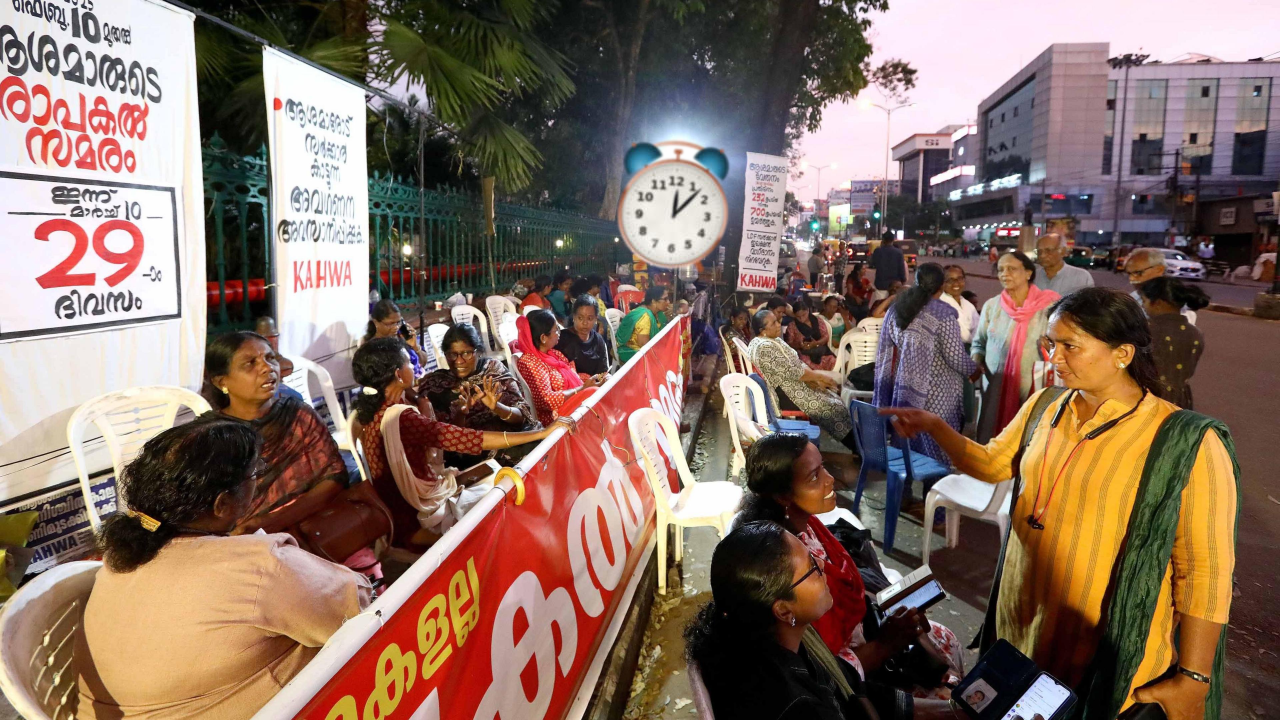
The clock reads 12h07
